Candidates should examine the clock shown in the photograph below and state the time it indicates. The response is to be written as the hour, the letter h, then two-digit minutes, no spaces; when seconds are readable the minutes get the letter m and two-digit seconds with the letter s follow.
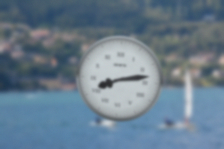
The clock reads 8h13
